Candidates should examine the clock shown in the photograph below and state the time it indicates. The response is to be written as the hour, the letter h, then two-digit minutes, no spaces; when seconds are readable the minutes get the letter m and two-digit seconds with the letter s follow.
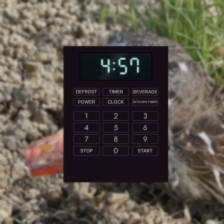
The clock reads 4h57
